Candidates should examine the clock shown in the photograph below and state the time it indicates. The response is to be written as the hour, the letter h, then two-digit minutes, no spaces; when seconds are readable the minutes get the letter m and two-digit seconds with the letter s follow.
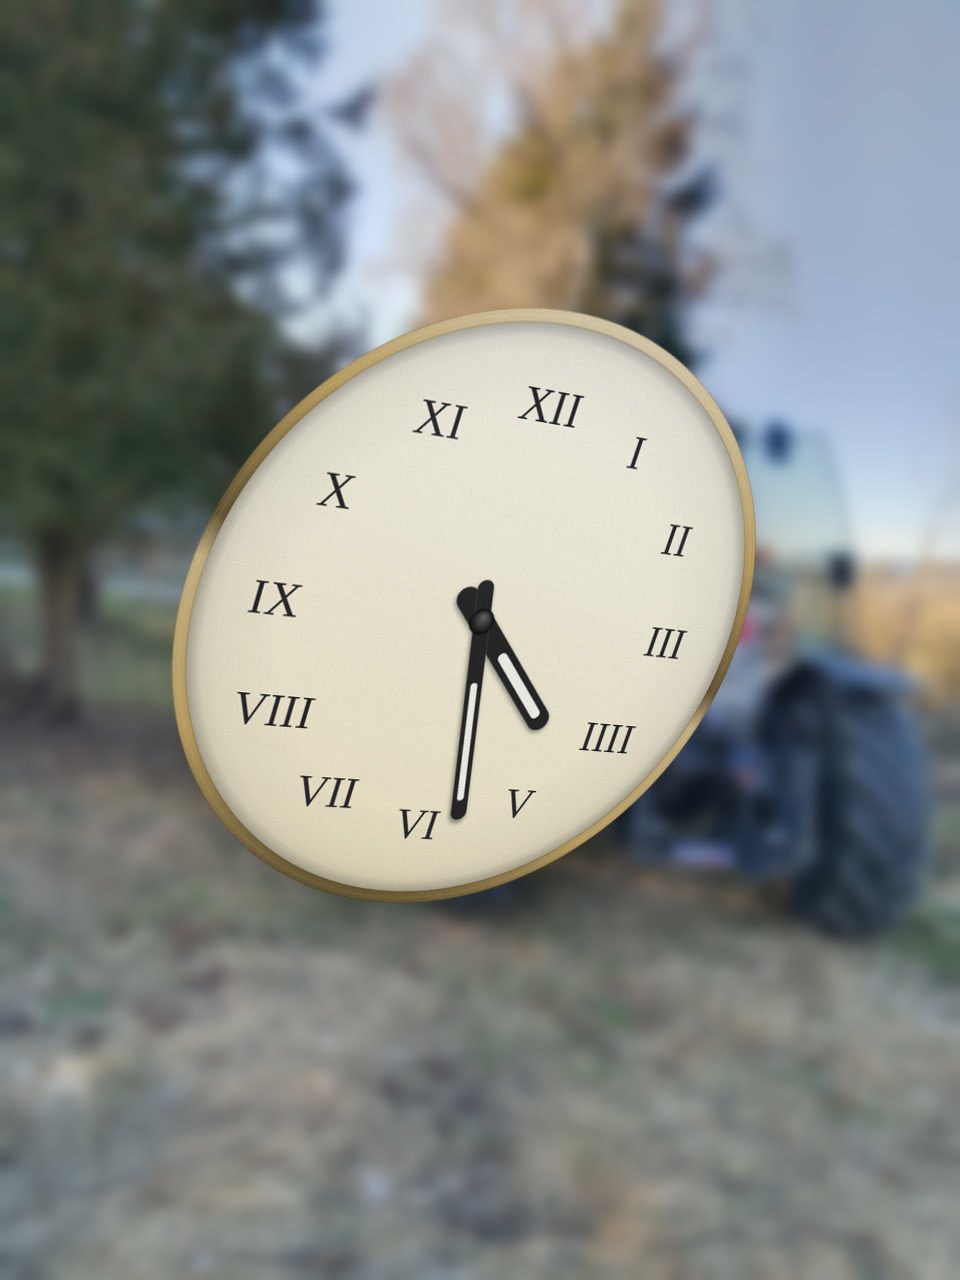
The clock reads 4h28
